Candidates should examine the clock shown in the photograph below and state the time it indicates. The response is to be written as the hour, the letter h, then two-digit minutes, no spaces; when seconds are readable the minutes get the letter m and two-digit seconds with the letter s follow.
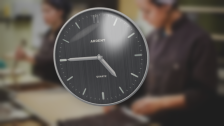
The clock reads 4h45
